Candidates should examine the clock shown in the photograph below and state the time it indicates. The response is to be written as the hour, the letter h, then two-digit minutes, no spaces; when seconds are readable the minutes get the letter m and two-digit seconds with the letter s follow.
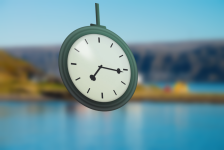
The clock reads 7h16
